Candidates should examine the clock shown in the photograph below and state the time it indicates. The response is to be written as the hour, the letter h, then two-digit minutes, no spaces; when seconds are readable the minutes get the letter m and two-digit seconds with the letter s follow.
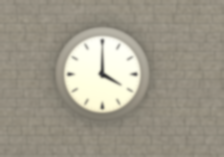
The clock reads 4h00
